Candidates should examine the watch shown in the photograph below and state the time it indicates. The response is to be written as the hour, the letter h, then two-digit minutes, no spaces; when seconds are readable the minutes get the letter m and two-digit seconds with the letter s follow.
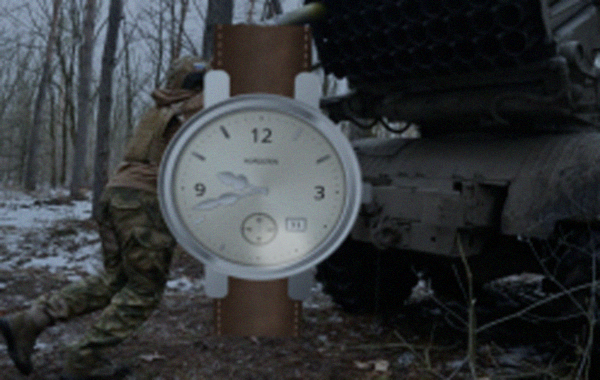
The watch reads 9h42
